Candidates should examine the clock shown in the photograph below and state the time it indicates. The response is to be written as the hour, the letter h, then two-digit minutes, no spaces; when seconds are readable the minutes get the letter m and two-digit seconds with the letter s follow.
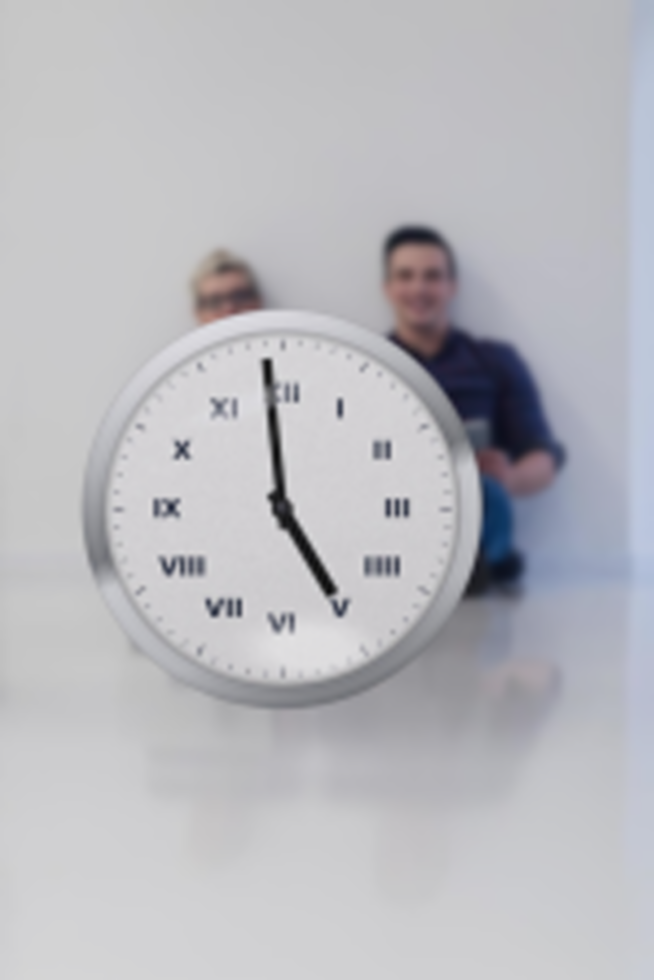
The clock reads 4h59
